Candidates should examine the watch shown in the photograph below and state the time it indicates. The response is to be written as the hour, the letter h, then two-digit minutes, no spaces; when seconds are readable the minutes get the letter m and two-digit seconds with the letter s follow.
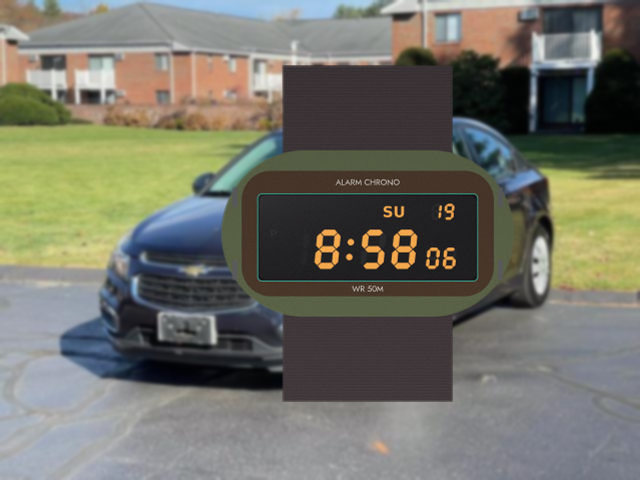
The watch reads 8h58m06s
